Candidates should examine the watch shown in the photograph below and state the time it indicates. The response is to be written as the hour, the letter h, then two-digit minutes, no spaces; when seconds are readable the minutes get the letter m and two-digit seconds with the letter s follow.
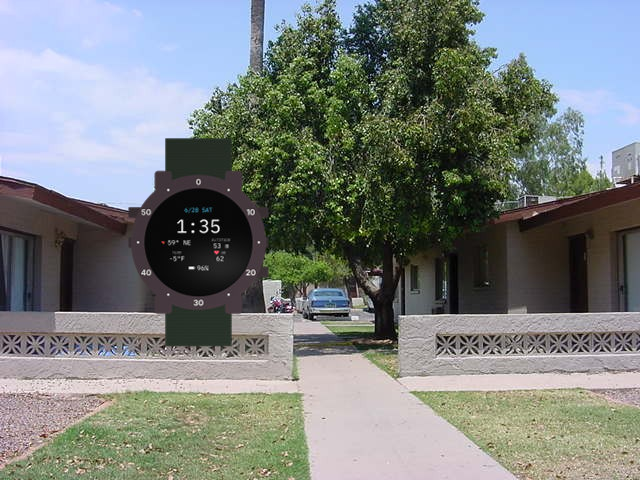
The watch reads 1h35
